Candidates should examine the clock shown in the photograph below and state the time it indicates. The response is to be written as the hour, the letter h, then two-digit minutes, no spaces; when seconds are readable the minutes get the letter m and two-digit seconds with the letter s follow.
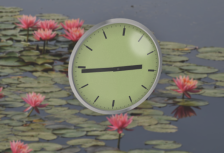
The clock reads 2h44
